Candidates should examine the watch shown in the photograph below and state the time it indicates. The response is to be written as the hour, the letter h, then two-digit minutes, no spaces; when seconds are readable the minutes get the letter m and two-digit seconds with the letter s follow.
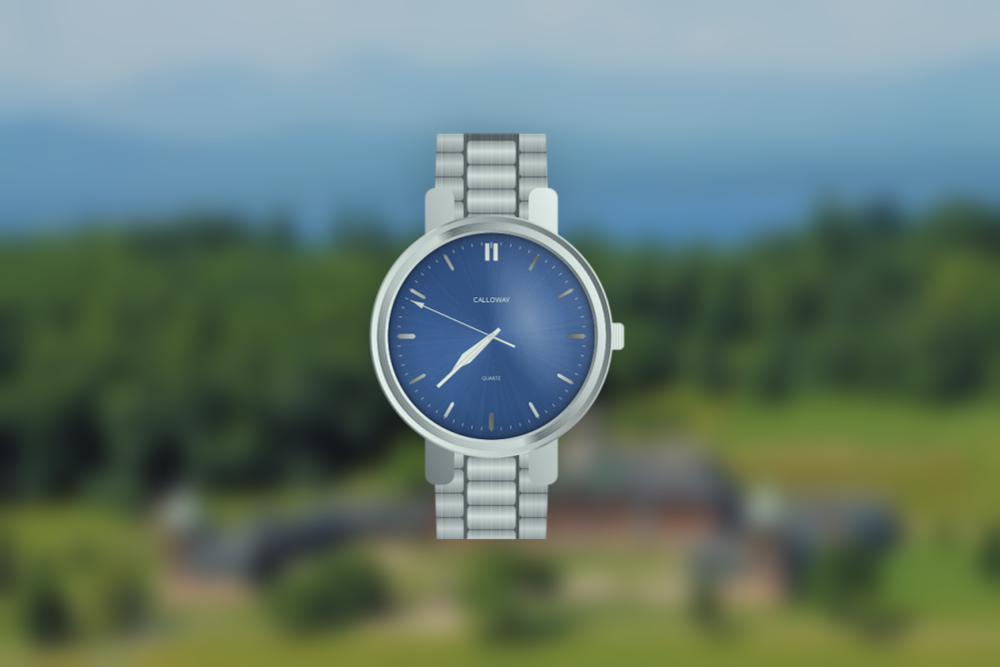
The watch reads 7h37m49s
